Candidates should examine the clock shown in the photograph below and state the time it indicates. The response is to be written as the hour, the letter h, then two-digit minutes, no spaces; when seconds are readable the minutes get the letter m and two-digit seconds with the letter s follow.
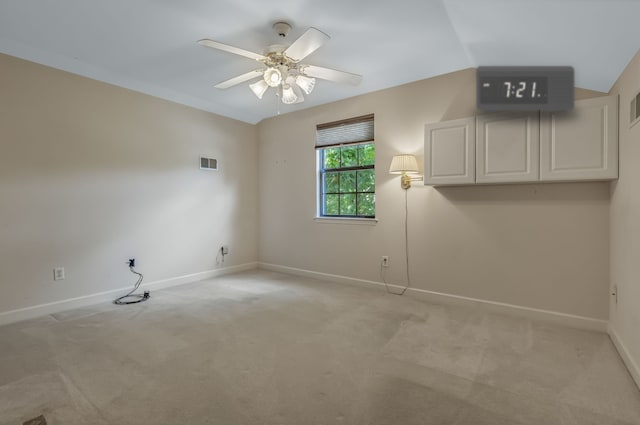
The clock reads 7h21
